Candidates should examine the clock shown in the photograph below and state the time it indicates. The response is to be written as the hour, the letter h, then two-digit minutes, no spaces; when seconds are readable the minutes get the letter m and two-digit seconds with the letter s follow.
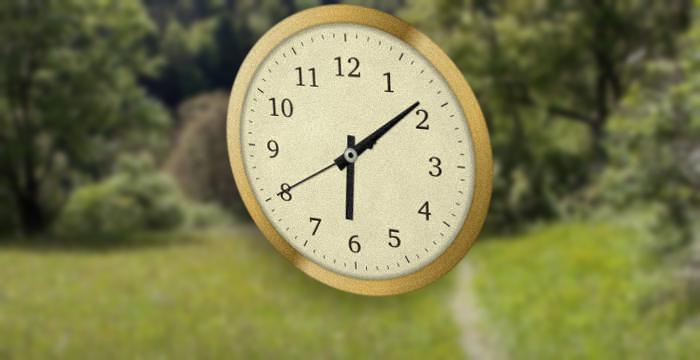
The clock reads 6h08m40s
